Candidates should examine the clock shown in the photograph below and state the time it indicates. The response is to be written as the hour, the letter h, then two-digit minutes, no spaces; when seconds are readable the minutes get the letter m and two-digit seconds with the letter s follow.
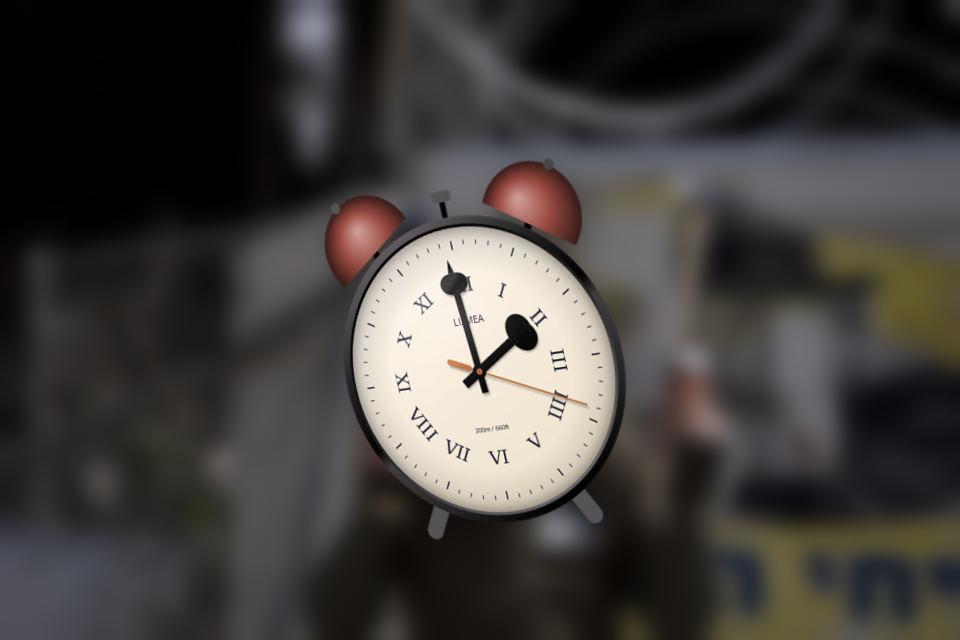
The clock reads 1h59m19s
